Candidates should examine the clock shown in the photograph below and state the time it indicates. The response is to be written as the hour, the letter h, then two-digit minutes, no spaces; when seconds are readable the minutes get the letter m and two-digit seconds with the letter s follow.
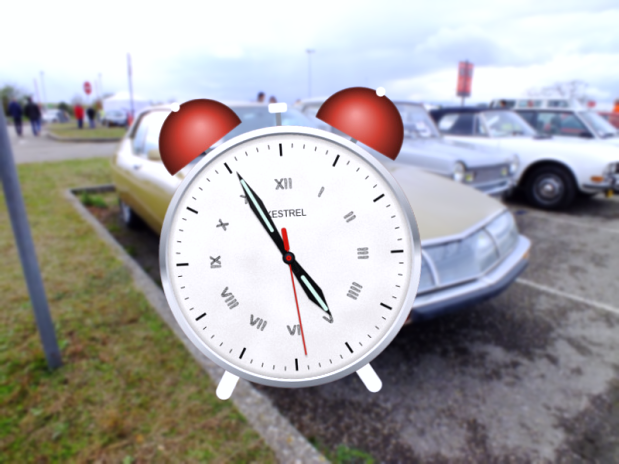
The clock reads 4h55m29s
